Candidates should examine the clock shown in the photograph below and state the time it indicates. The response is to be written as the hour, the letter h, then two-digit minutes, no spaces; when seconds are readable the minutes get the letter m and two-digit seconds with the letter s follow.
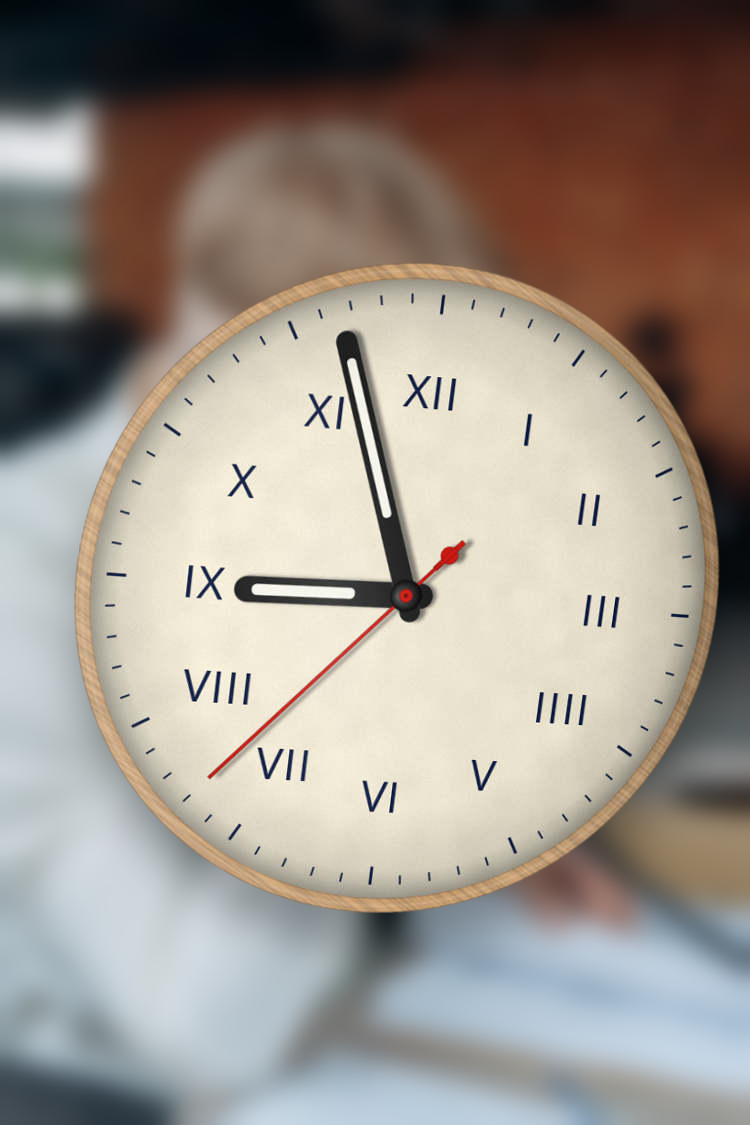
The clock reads 8h56m37s
